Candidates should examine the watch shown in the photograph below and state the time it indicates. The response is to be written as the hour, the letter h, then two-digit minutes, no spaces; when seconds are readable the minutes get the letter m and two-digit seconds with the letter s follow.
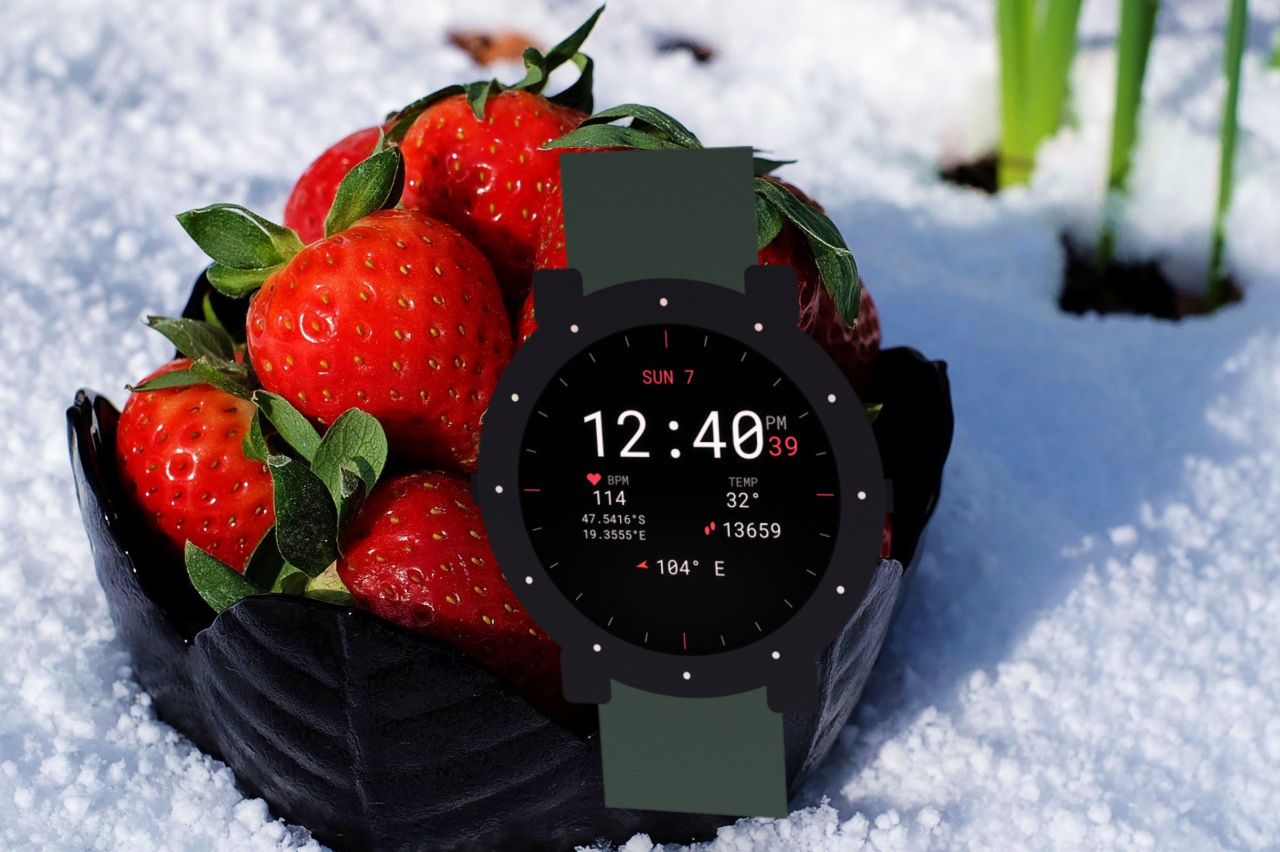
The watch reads 12h40m39s
